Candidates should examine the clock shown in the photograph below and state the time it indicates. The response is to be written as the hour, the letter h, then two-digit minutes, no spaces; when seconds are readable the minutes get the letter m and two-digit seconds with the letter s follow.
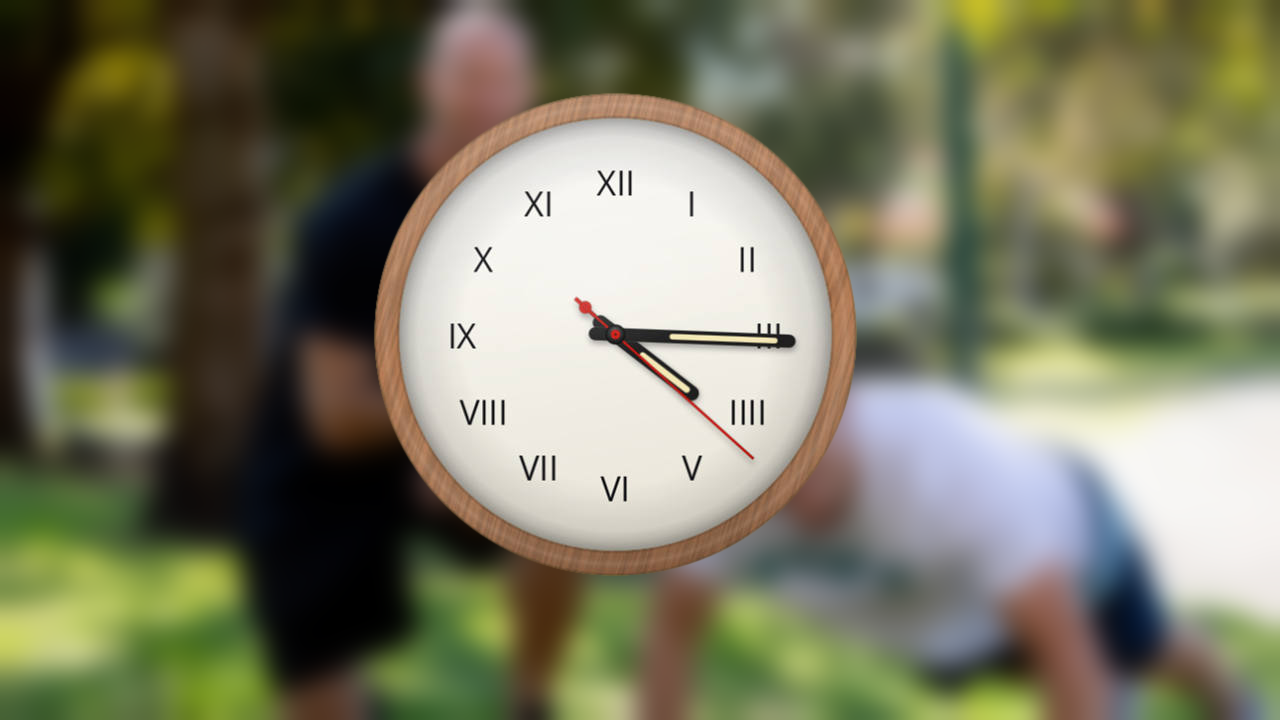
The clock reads 4h15m22s
